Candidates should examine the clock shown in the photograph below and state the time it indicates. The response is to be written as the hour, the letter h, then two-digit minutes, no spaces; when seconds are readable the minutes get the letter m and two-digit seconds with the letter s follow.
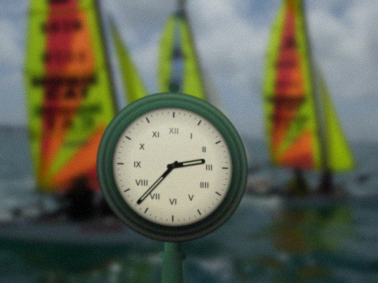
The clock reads 2h37
